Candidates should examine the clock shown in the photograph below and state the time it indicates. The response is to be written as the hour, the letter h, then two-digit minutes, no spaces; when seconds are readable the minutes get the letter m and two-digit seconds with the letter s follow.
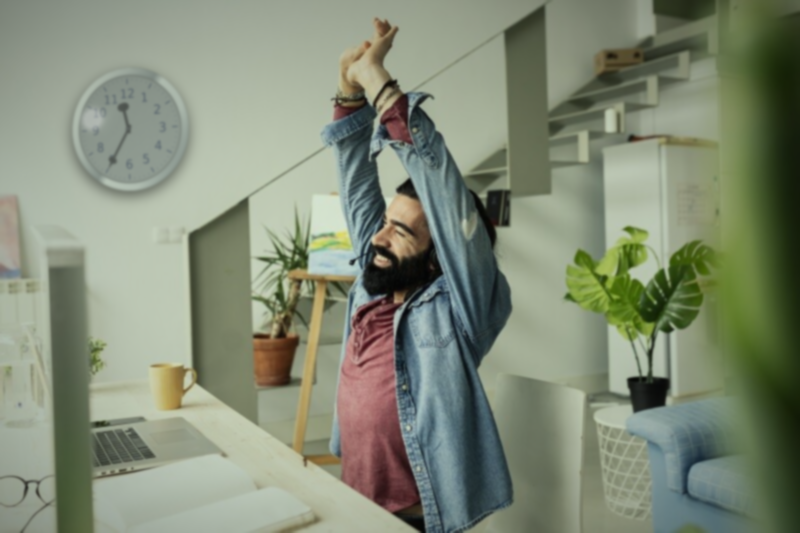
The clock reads 11h35
